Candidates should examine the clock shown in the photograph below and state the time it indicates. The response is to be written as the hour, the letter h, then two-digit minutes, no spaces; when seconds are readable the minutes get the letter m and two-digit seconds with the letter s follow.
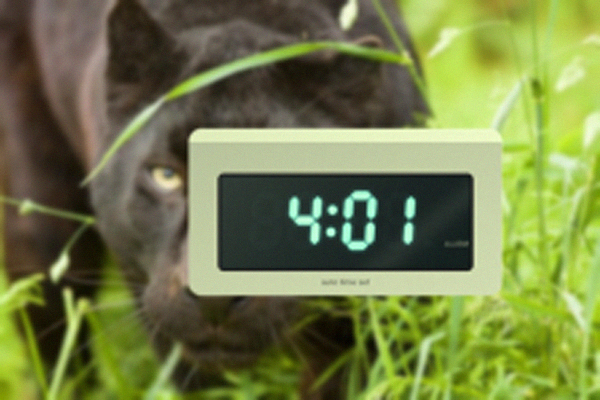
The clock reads 4h01
